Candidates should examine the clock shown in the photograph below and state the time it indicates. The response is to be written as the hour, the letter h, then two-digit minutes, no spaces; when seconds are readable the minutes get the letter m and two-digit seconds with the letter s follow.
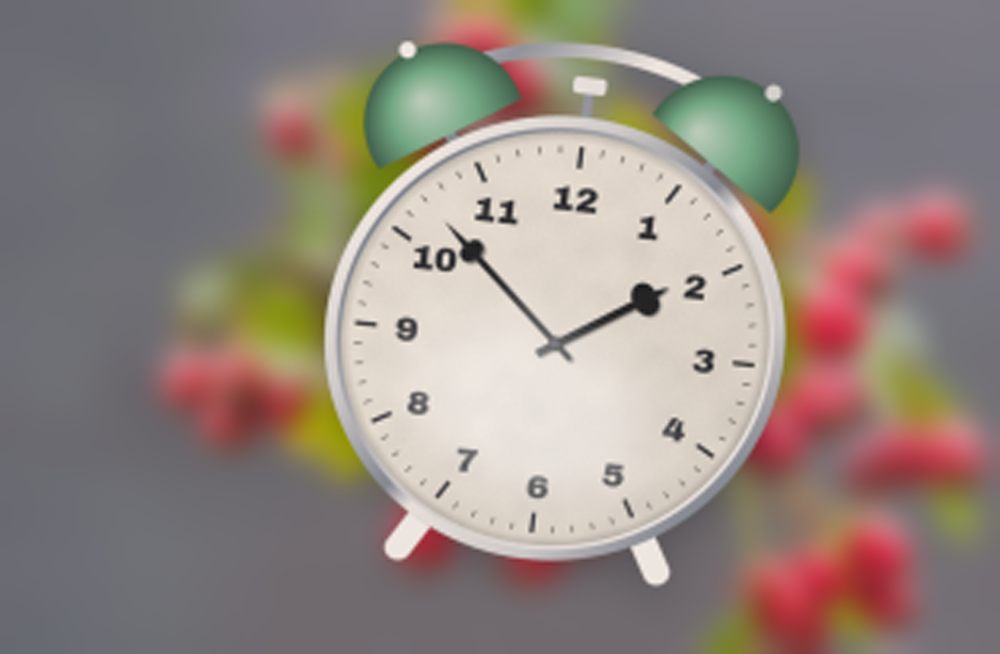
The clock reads 1h52
